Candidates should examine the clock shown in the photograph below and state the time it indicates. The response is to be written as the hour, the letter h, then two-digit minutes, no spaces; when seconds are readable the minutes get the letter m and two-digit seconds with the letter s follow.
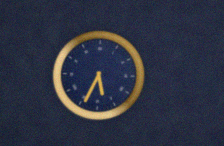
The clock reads 5h34
